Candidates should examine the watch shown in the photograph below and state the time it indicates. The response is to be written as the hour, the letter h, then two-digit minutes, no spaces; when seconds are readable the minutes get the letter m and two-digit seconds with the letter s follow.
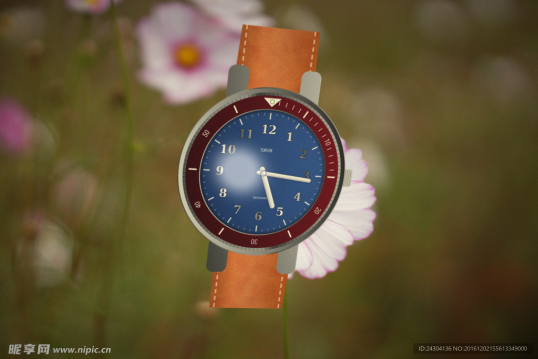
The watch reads 5h16
